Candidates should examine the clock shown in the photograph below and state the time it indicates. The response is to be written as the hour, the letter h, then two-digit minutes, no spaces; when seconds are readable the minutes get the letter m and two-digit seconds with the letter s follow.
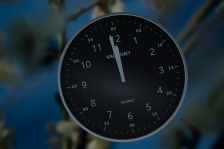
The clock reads 11h59
